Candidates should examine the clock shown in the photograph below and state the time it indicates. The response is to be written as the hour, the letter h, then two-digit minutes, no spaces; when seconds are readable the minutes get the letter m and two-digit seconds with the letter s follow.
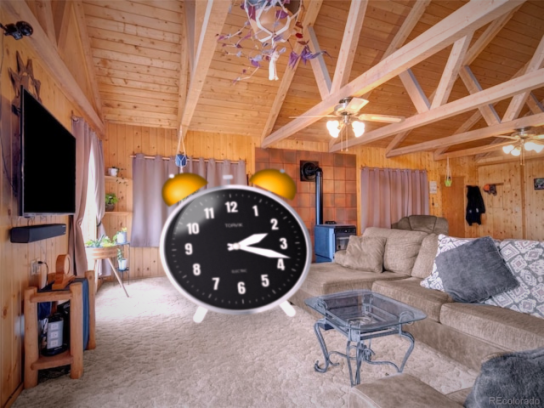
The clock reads 2h18
